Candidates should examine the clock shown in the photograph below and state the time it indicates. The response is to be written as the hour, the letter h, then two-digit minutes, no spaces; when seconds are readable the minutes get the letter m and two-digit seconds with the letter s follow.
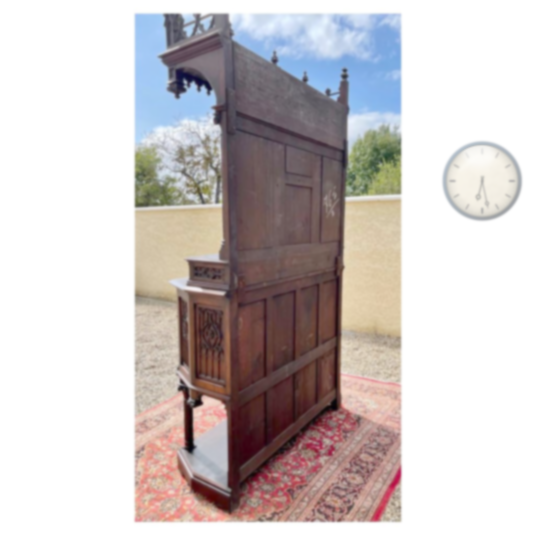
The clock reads 6h28
